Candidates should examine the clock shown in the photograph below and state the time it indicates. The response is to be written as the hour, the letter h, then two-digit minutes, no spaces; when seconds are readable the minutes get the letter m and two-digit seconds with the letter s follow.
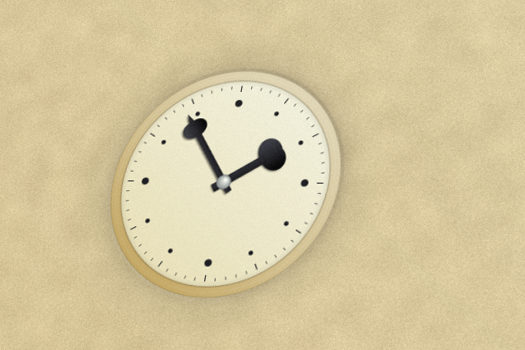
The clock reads 1h54
